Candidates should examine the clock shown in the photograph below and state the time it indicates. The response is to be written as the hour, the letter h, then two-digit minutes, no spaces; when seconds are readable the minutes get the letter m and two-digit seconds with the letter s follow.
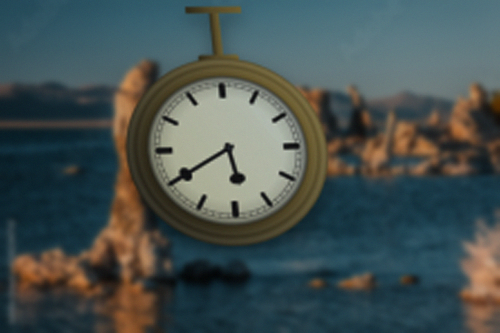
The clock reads 5h40
